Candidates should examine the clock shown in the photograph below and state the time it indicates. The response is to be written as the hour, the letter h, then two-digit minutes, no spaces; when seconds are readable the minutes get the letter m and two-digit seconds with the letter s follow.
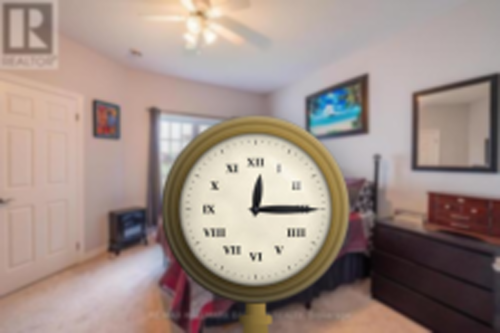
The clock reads 12h15
